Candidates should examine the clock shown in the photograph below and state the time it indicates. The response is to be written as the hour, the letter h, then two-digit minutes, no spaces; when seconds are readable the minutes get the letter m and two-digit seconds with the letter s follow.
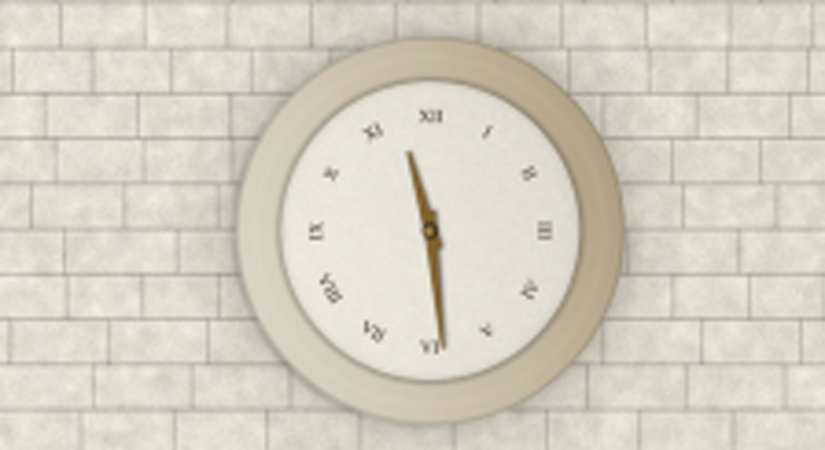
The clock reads 11h29
